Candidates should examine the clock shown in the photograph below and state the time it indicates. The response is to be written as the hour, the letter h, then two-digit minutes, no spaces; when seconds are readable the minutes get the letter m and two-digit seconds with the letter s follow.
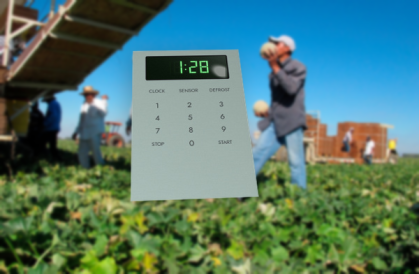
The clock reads 1h28
